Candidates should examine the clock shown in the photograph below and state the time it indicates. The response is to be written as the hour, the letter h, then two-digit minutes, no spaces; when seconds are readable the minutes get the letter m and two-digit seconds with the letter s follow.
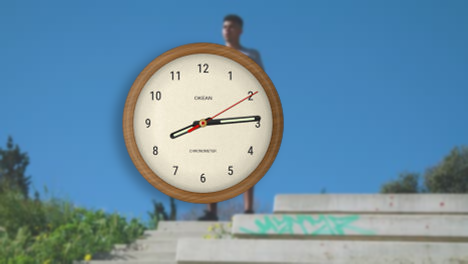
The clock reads 8h14m10s
